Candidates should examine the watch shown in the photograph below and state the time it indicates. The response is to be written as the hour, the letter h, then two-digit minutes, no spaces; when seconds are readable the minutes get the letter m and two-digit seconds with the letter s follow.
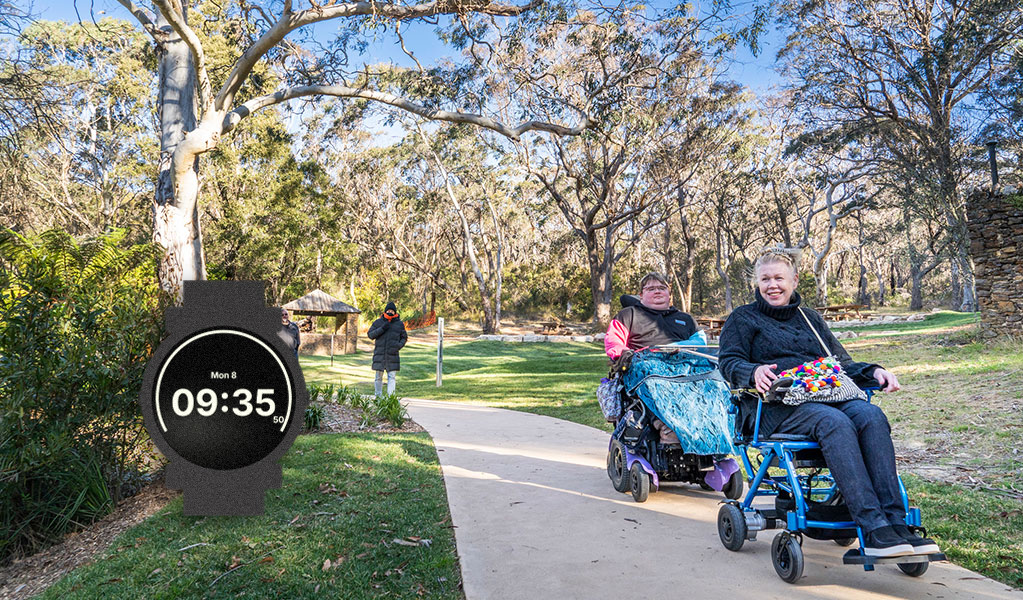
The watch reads 9h35m50s
